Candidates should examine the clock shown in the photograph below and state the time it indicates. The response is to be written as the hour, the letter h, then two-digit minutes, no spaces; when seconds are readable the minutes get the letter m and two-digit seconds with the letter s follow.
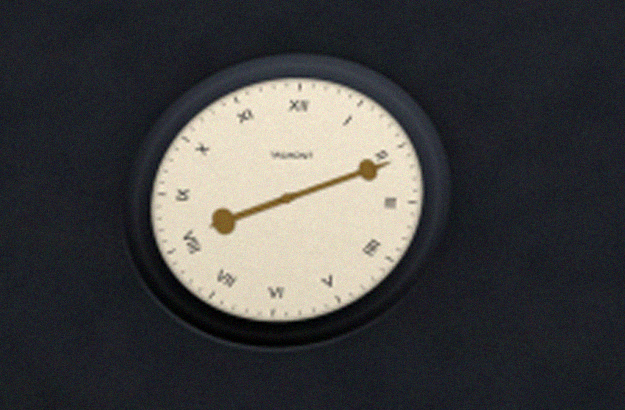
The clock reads 8h11
